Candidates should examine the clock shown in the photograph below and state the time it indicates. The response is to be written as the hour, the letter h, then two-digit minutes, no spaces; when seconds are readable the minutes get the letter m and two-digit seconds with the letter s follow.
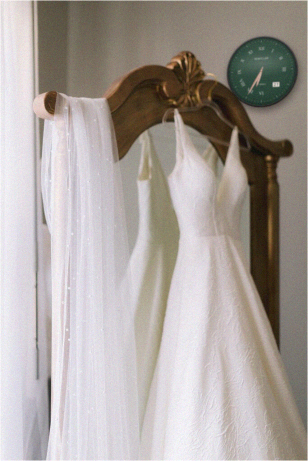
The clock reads 6h35
